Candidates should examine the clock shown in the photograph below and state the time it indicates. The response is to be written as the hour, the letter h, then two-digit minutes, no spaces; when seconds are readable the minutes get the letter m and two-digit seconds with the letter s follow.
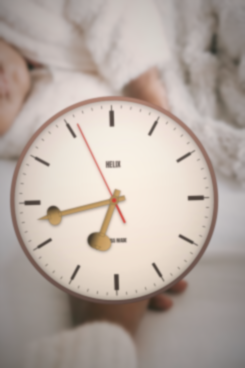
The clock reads 6h42m56s
